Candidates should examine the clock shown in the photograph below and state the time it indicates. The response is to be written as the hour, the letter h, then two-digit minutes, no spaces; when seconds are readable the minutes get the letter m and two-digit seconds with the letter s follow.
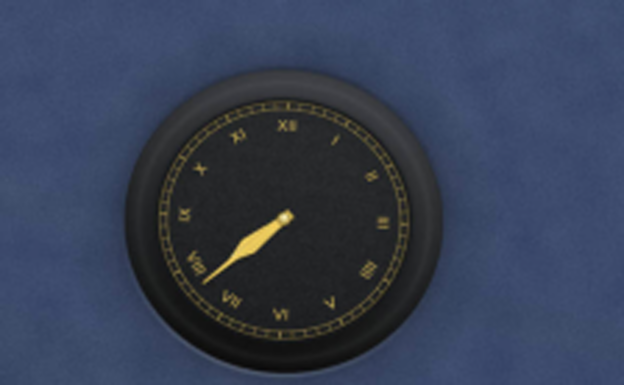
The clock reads 7h38
